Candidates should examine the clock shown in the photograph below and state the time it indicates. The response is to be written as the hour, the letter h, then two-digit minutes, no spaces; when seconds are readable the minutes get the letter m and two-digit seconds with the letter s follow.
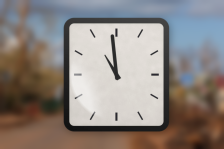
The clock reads 10h59
